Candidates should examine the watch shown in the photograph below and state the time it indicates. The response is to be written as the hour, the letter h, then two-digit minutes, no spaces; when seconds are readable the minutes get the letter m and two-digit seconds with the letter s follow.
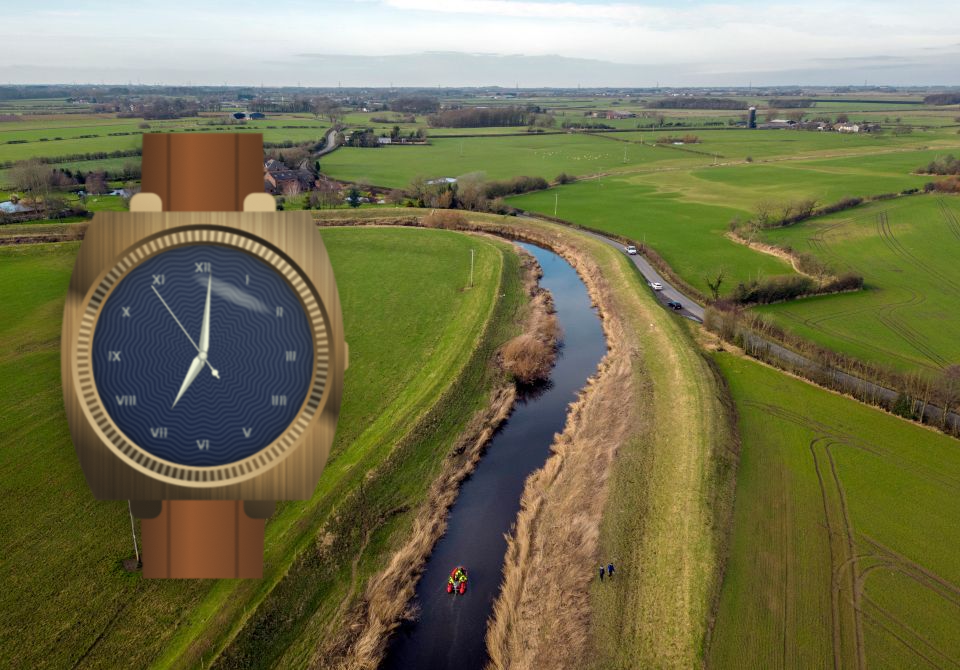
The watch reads 7h00m54s
